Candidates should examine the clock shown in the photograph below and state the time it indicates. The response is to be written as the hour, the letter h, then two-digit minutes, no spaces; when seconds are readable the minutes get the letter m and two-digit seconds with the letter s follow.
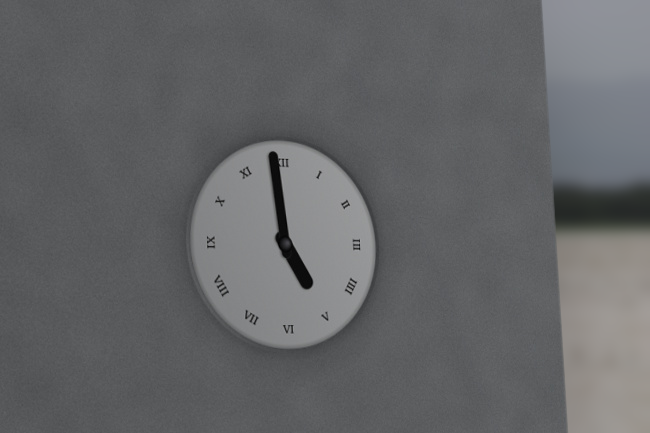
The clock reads 4h59
